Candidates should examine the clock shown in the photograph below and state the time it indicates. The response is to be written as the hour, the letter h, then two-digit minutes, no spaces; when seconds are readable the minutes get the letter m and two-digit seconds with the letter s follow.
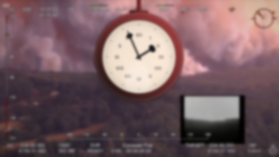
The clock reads 1h56
